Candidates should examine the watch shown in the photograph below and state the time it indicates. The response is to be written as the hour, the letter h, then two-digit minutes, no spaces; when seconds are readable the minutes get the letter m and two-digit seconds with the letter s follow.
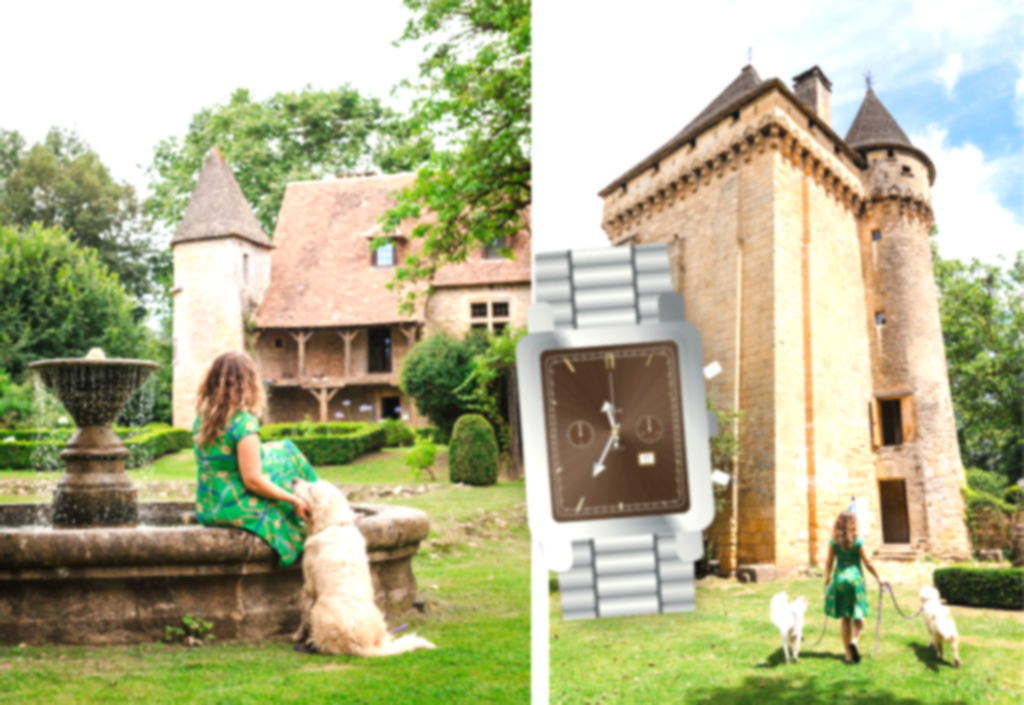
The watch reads 11h35
